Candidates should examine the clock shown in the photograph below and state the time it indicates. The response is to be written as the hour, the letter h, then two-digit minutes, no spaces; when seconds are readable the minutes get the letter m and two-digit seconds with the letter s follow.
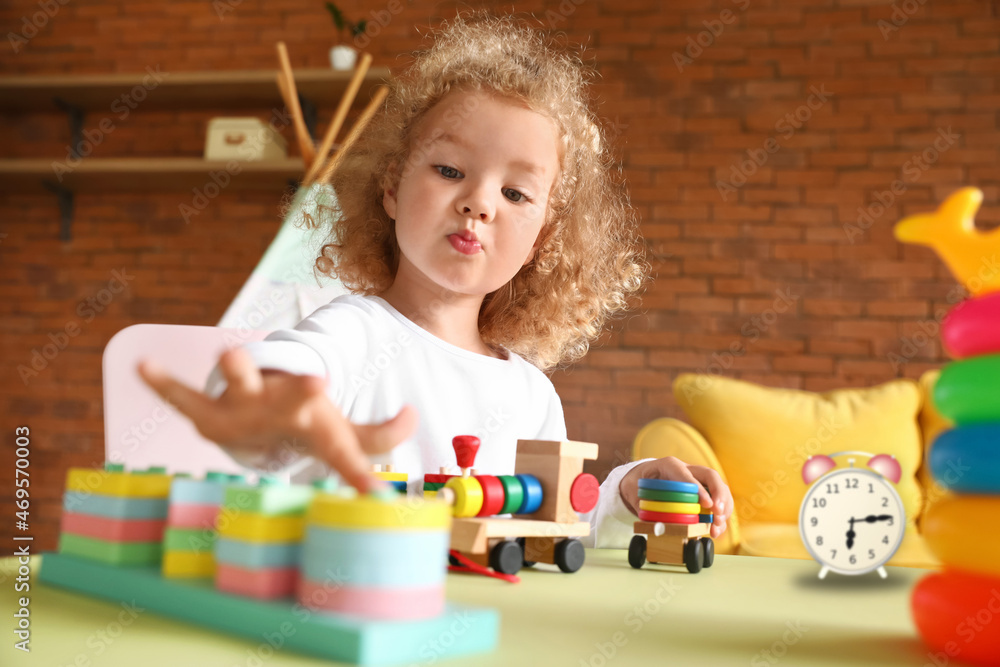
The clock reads 6h14
